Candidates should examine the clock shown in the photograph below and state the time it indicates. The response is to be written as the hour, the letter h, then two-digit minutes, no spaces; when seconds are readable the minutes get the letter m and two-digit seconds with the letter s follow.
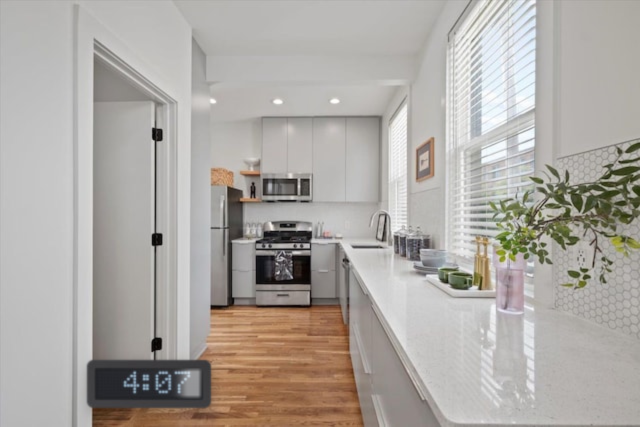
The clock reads 4h07
